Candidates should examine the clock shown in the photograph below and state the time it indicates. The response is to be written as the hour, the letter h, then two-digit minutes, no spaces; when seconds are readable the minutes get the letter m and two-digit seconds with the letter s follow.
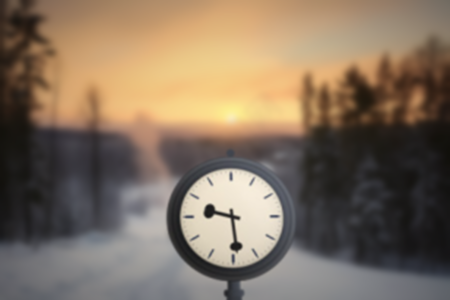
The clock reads 9h29
